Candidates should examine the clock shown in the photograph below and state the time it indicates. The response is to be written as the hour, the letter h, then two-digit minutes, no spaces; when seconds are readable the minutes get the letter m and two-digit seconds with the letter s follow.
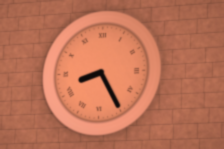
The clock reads 8h25
